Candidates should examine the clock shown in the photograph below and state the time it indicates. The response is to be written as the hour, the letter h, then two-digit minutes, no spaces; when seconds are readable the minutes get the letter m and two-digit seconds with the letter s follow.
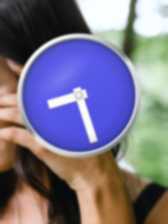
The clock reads 8h27
